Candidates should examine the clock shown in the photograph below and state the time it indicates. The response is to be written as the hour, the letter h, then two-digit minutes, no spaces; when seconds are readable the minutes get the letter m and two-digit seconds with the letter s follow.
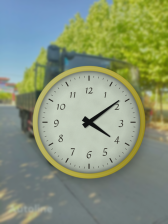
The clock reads 4h09
